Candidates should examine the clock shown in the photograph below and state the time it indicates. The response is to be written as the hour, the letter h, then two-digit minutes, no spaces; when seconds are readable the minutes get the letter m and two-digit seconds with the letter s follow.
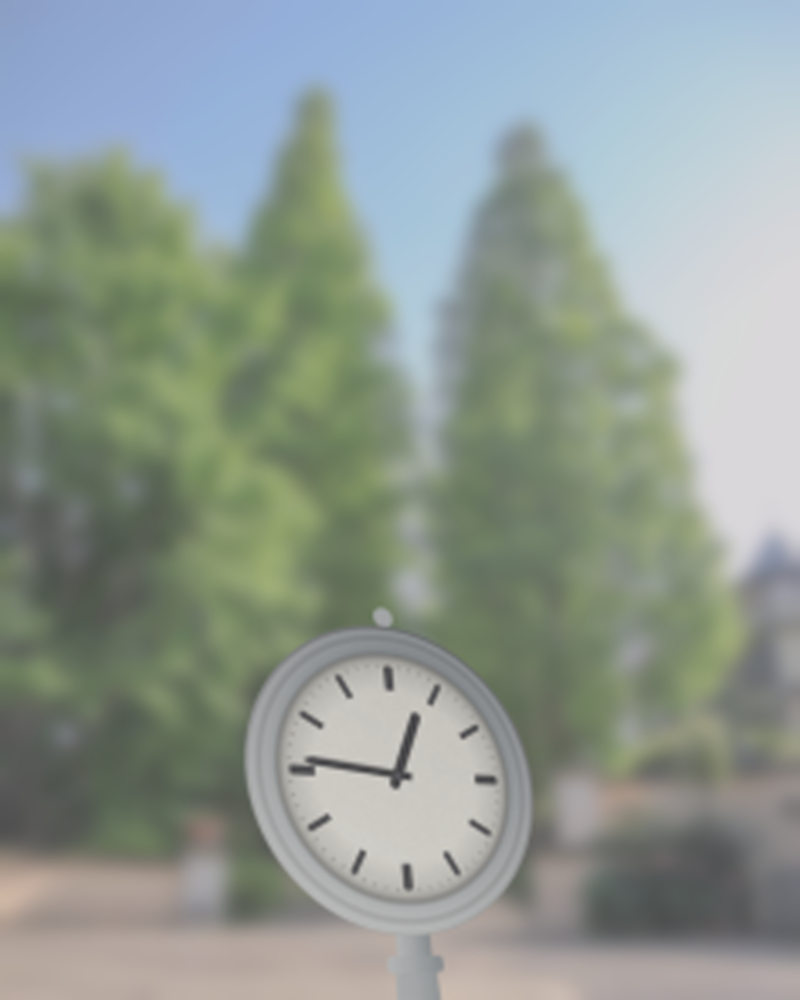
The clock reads 12h46
